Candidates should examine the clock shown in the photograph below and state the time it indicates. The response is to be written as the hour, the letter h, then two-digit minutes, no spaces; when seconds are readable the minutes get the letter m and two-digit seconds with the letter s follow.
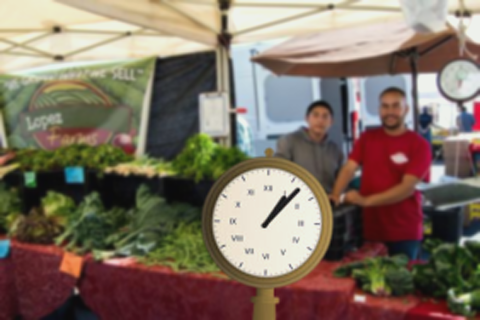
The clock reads 1h07
